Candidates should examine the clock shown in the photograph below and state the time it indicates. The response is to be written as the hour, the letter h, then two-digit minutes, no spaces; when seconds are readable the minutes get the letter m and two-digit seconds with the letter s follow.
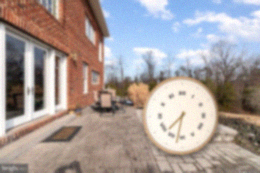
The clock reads 7h32
